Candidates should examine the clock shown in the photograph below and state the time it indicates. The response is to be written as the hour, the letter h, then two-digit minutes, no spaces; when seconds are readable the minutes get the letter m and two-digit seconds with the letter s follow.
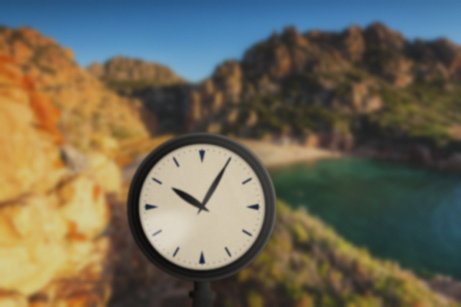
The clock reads 10h05
